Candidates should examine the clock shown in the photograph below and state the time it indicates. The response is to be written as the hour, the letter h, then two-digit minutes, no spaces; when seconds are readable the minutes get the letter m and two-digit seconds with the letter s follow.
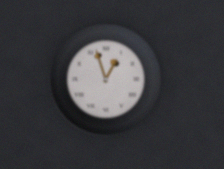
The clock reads 12h57
